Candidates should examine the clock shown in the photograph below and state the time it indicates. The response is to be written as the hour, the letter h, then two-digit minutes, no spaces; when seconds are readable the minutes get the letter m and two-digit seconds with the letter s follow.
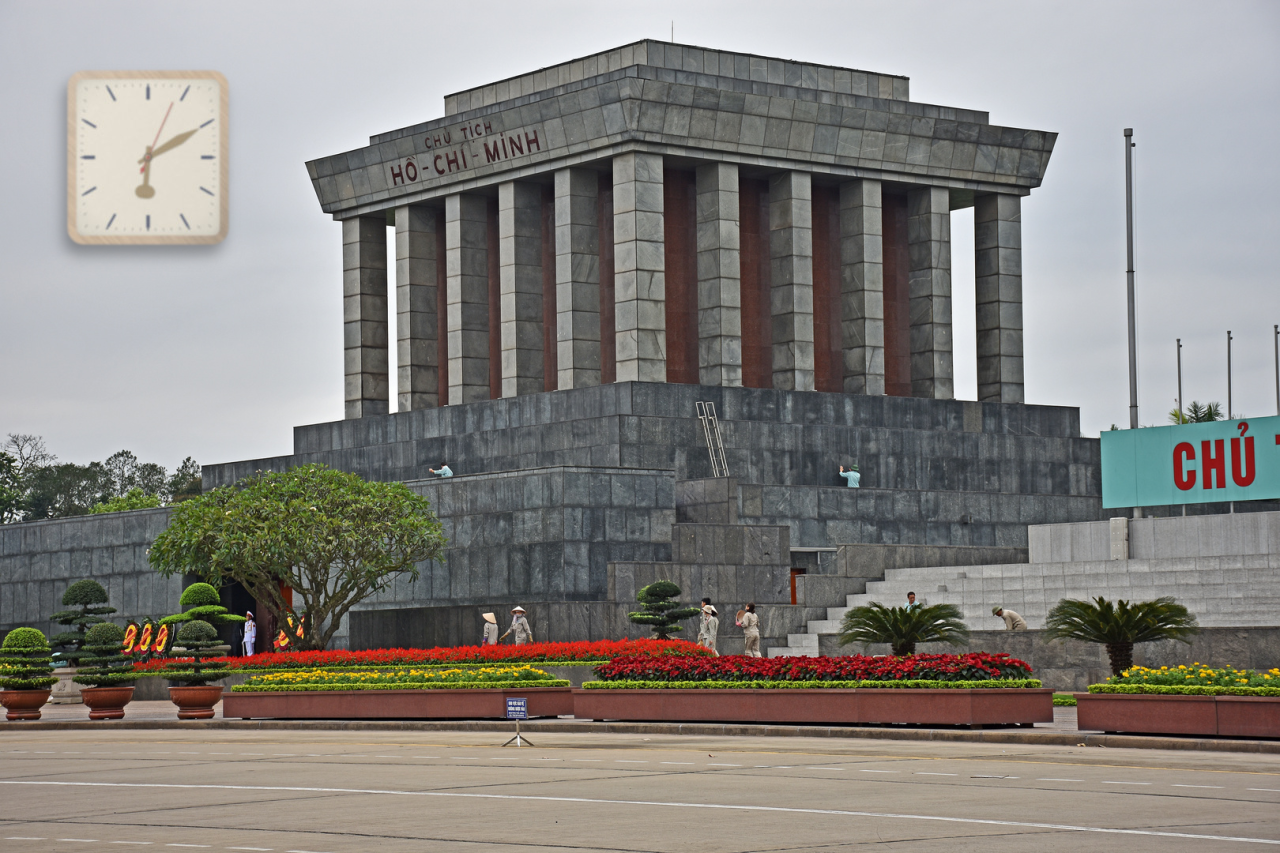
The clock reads 6h10m04s
